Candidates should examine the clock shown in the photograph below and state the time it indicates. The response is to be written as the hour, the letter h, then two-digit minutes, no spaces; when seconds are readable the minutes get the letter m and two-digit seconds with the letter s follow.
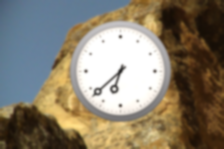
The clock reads 6h38
